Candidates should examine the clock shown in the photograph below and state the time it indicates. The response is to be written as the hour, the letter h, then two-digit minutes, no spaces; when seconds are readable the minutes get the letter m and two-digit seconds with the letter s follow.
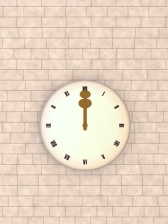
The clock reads 12h00
